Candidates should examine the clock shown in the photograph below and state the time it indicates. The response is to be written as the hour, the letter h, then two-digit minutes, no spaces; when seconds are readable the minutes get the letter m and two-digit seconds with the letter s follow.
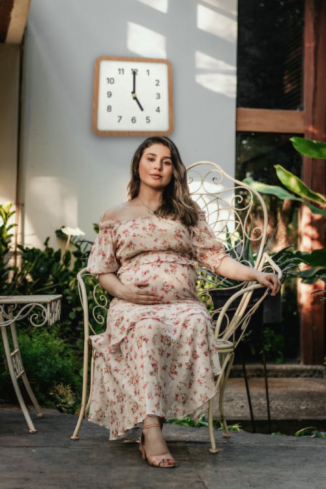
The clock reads 5h00
